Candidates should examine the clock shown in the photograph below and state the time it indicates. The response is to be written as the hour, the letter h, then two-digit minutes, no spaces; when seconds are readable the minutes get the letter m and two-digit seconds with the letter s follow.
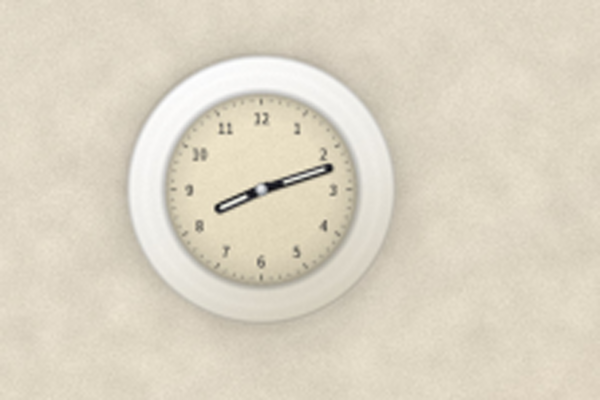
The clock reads 8h12
